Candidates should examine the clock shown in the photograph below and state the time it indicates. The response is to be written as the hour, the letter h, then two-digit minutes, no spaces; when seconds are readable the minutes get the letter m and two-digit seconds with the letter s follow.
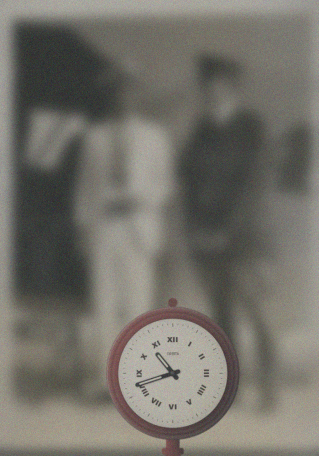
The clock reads 10h42
